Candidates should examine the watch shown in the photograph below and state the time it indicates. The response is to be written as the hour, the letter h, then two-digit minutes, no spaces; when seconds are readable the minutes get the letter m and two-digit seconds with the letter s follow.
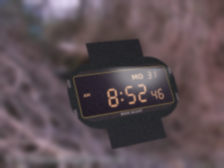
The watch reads 8h52m46s
